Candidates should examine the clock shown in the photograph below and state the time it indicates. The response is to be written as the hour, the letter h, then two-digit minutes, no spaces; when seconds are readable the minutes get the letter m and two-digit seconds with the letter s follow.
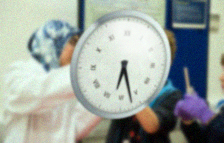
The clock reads 6h27
